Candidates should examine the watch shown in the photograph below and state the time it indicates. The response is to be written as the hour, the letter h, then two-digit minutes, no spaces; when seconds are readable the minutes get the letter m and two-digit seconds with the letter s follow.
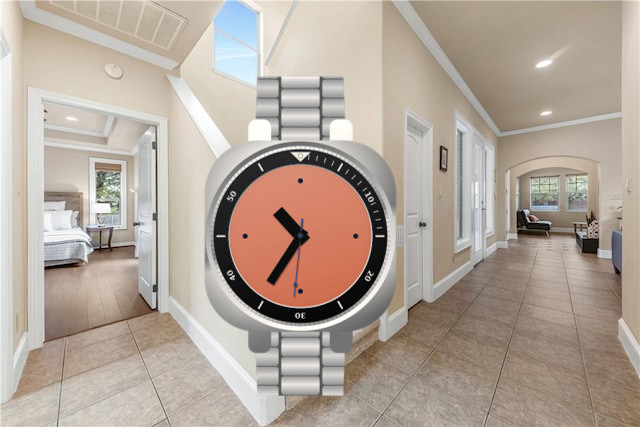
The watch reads 10h35m31s
